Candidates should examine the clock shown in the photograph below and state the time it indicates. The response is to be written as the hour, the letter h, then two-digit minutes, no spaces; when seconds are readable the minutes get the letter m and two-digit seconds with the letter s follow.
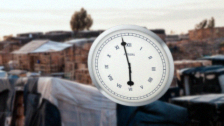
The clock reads 5h58
